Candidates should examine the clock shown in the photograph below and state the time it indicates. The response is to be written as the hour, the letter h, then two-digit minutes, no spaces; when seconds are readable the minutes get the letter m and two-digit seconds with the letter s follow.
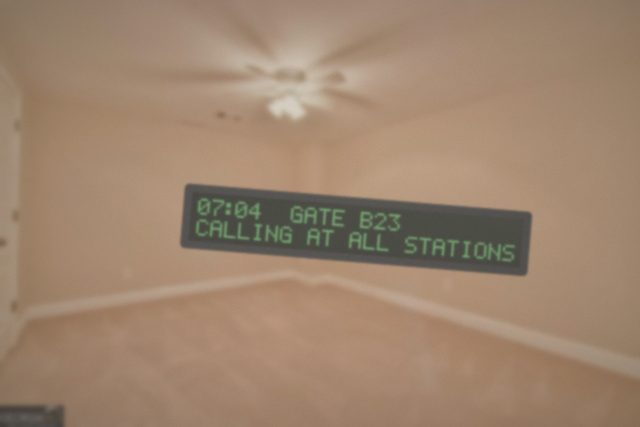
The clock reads 7h04
